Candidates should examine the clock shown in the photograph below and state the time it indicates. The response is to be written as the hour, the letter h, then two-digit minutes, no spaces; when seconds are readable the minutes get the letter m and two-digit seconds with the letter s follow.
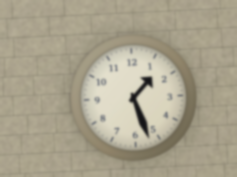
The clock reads 1h27
